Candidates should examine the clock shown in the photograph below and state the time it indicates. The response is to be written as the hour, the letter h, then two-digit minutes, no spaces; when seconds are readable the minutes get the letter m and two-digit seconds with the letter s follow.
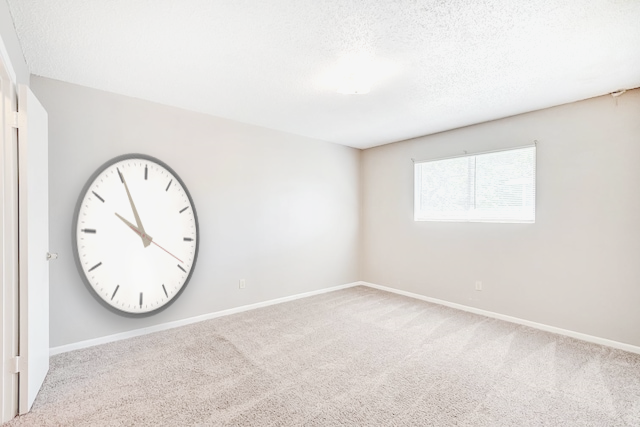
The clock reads 9h55m19s
